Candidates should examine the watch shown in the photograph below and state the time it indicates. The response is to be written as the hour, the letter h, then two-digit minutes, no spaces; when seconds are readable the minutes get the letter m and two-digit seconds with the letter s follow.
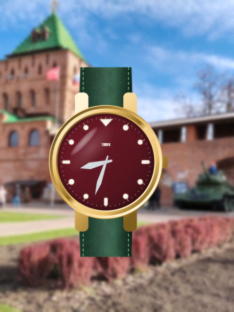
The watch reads 8h33
